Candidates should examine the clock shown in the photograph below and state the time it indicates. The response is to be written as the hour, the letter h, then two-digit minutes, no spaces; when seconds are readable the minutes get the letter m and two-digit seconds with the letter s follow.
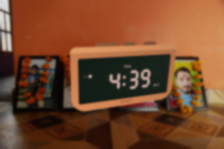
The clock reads 4h39
